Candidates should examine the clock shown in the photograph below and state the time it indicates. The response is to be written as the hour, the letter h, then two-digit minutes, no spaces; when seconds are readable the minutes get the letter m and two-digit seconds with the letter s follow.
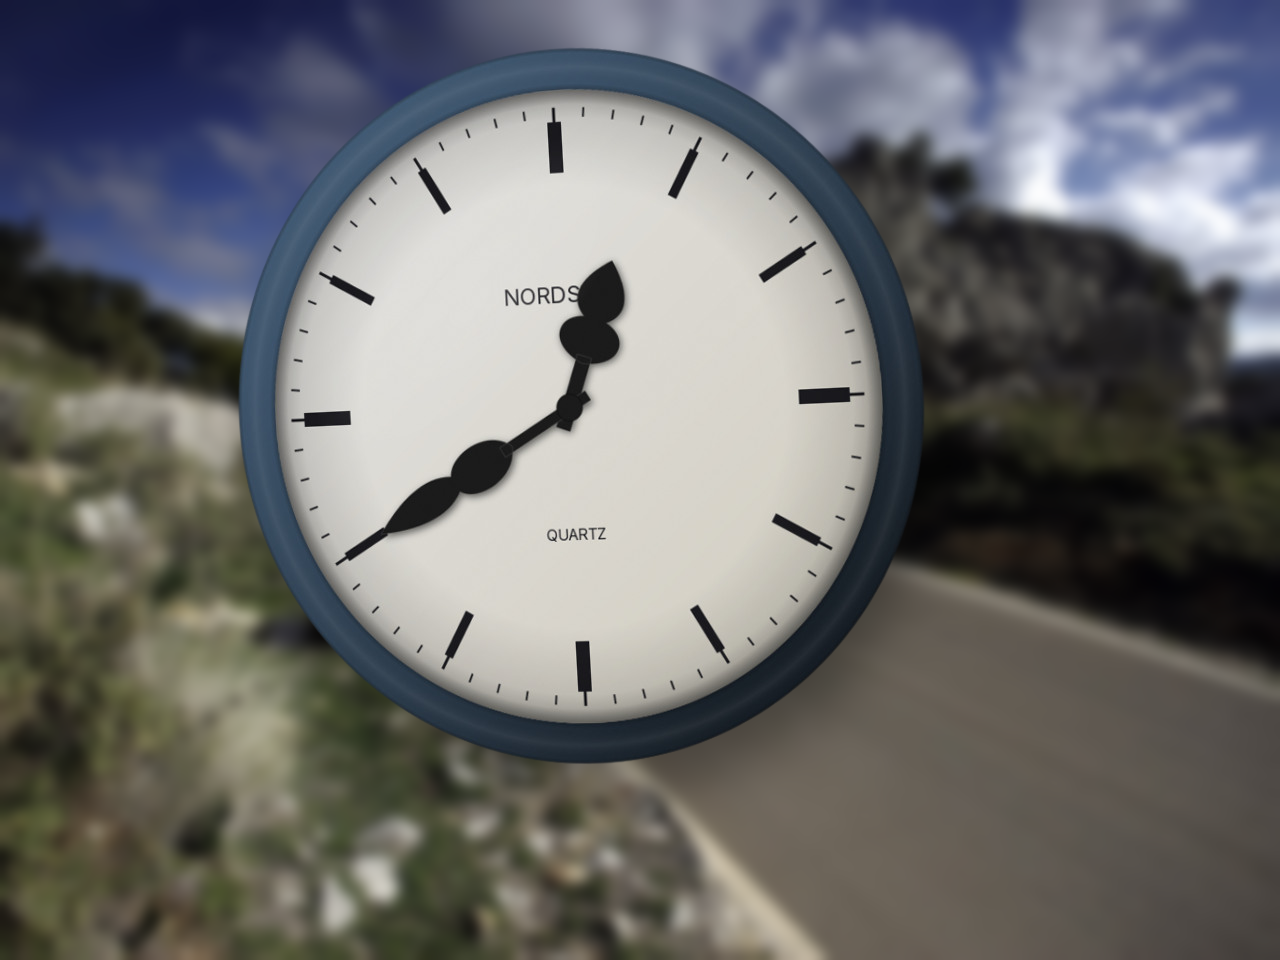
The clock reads 12h40
